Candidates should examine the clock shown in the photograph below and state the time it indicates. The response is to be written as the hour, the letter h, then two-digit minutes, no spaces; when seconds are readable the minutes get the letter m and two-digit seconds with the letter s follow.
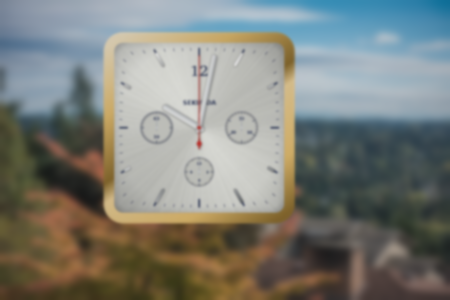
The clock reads 10h02
